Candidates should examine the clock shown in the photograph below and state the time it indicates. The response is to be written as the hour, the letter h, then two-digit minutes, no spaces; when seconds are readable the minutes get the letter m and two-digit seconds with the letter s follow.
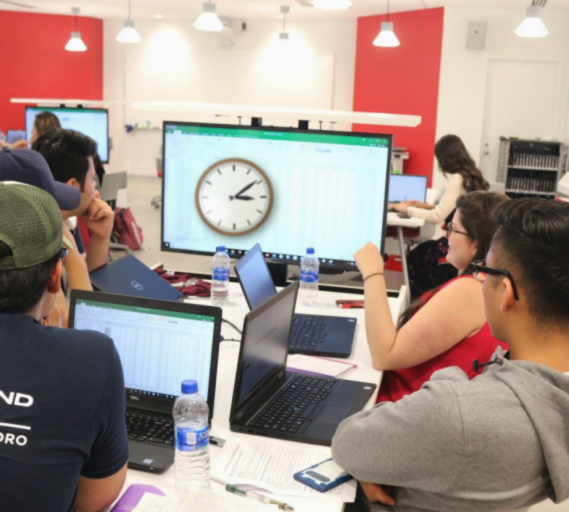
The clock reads 3h09
